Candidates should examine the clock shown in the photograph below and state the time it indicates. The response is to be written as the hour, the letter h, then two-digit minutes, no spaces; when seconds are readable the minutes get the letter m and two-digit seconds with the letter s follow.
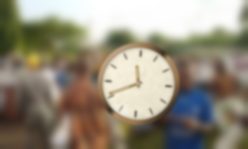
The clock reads 11h41
